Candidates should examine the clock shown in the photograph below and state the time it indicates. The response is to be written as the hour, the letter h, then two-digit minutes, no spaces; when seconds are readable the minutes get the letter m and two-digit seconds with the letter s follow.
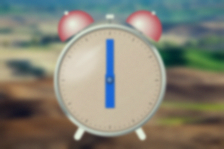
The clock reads 6h00
